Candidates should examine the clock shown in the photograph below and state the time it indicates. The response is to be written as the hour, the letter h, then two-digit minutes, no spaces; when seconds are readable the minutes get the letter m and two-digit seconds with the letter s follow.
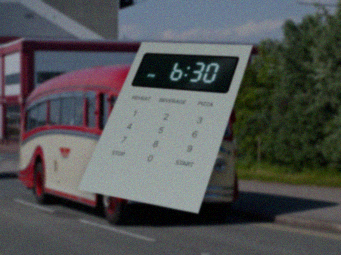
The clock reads 6h30
